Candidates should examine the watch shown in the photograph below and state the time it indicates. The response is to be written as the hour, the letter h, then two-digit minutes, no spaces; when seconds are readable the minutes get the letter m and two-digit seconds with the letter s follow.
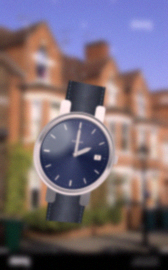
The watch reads 2h00
